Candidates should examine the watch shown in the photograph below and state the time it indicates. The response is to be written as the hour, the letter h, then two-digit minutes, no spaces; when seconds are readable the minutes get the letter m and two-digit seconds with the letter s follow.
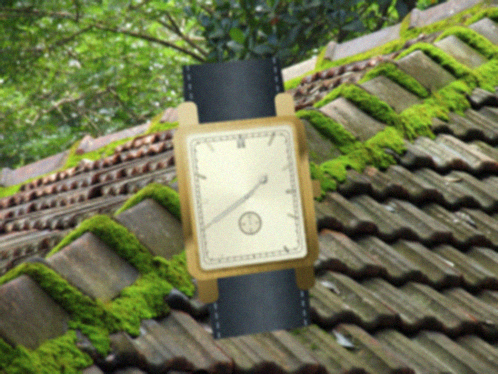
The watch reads 1h40
